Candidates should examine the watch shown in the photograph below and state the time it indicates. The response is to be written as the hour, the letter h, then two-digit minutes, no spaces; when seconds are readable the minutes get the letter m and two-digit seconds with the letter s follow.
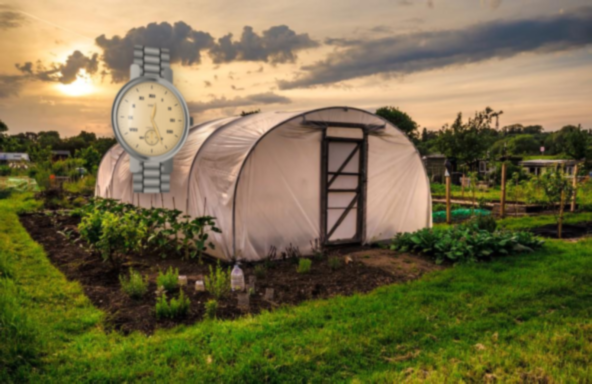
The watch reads 12h26
